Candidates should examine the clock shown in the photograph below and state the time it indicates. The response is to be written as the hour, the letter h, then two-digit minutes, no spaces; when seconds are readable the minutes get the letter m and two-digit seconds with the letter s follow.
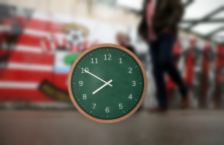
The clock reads 7h50
